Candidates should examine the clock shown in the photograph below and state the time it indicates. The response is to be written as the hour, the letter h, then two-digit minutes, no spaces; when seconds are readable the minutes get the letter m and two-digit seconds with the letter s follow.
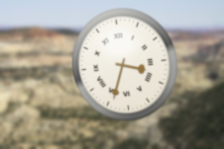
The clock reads 3h34
